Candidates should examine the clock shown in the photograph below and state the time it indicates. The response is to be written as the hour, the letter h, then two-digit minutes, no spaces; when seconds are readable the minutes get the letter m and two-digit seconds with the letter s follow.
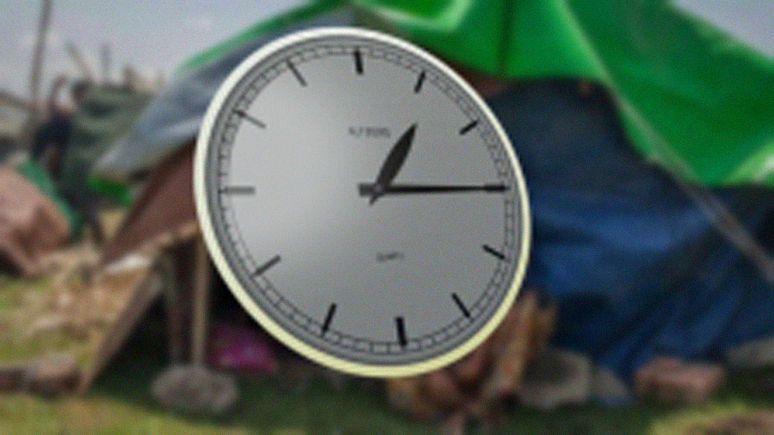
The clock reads 1h15
